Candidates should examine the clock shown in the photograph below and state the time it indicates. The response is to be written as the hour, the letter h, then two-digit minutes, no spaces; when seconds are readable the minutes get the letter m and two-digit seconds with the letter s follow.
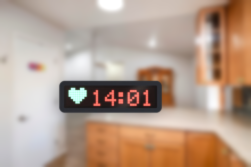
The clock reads 14h01
